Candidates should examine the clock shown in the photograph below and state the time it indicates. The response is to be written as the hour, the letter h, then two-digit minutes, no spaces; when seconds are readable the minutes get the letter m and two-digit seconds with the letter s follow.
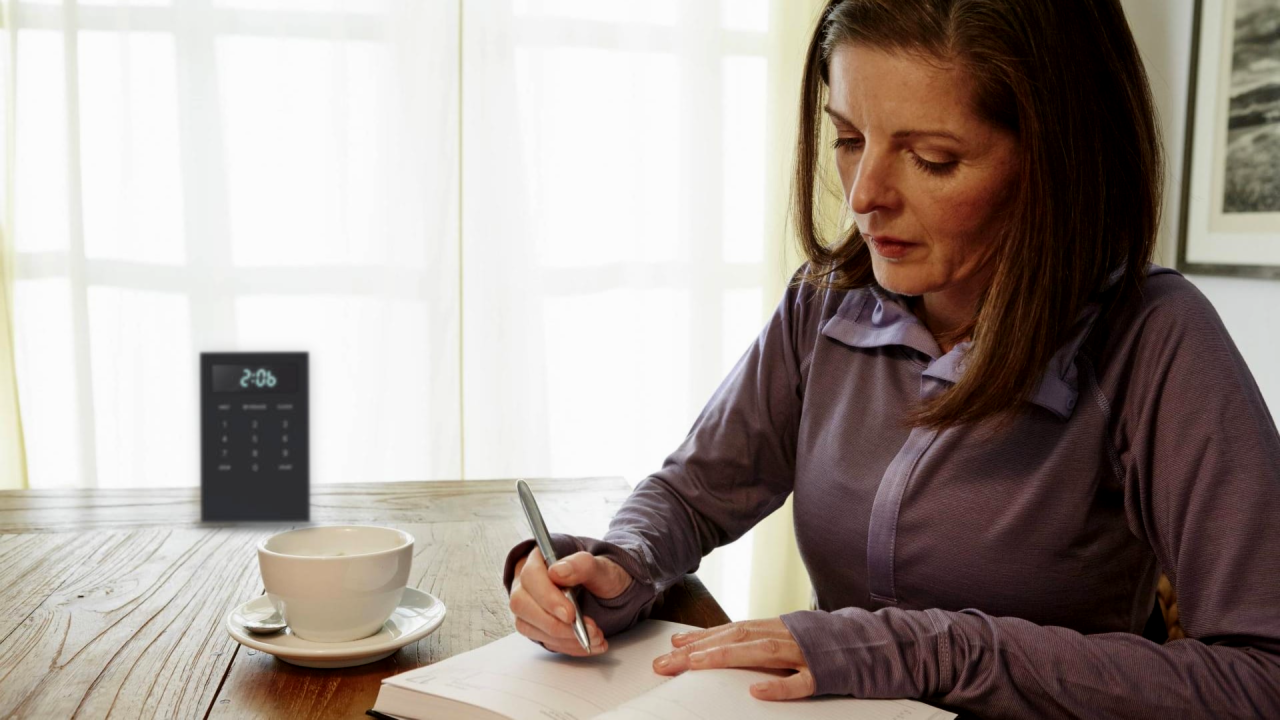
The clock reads 2h06
